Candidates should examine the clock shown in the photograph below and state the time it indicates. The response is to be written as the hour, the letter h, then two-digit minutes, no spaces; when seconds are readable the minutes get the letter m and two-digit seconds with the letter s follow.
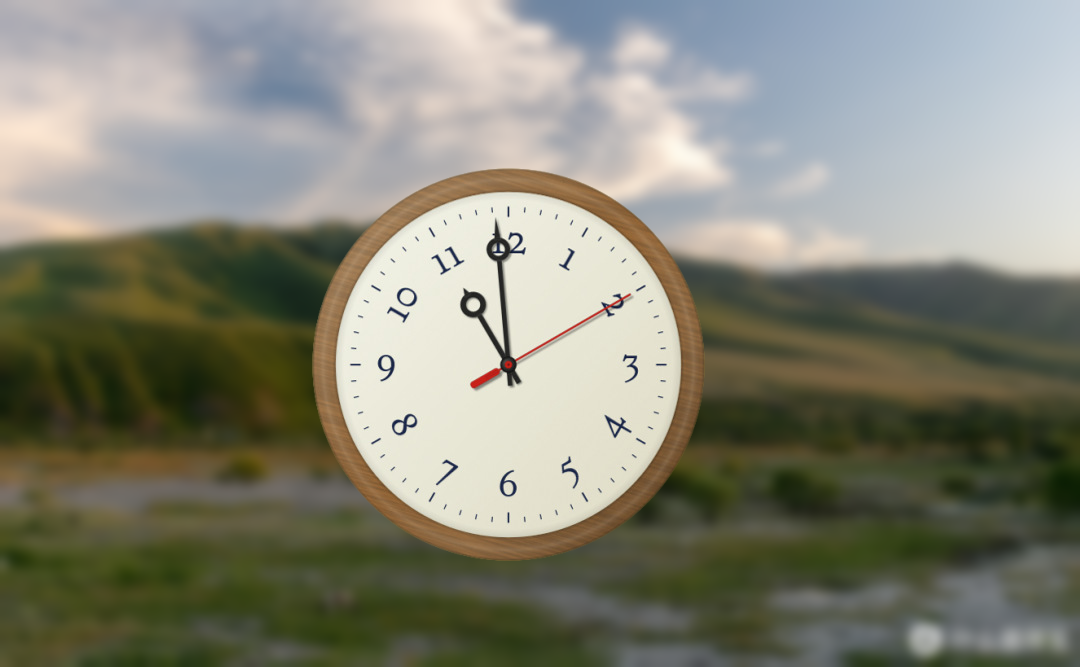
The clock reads 10h59m10s
